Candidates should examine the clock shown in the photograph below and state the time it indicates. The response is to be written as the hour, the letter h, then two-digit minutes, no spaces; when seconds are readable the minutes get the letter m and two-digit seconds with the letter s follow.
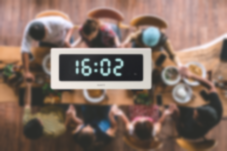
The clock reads 16h02
